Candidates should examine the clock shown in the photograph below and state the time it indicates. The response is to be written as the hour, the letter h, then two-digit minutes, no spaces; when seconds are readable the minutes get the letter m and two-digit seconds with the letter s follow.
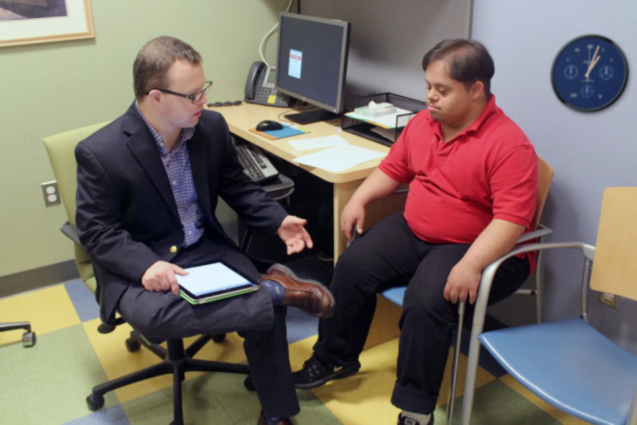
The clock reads 1h03
